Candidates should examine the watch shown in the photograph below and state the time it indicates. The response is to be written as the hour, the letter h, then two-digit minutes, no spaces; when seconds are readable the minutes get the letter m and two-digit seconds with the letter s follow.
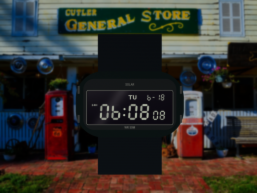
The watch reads 6h08m08s
